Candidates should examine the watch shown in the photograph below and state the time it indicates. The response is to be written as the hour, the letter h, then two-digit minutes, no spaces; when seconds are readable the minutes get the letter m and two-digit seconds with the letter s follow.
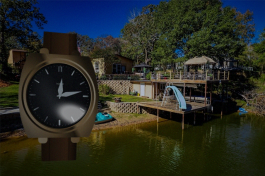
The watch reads 12h13
